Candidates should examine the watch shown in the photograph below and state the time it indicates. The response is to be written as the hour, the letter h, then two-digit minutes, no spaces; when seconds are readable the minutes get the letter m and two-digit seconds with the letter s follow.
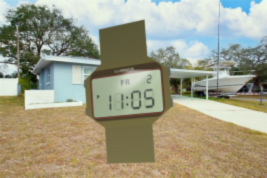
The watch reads 11h05
